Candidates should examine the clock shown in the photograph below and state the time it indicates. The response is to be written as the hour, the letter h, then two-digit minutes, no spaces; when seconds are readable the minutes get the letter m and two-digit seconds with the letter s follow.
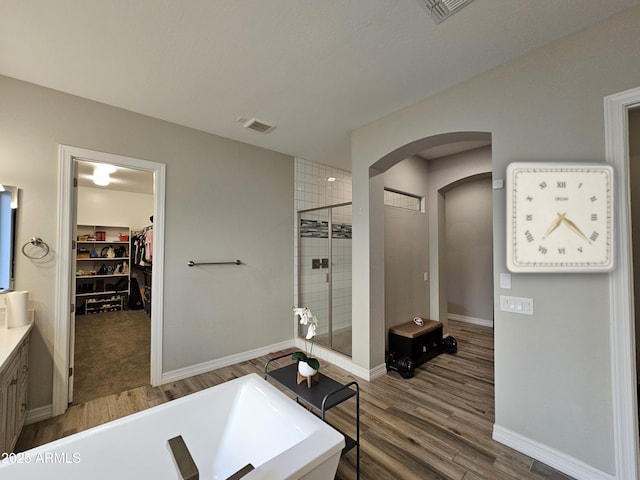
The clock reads 7h22
